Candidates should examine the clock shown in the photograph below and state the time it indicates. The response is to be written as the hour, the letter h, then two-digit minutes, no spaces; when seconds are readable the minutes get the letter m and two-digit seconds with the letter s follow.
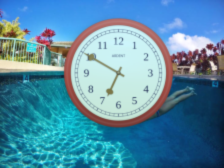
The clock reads 6h50
